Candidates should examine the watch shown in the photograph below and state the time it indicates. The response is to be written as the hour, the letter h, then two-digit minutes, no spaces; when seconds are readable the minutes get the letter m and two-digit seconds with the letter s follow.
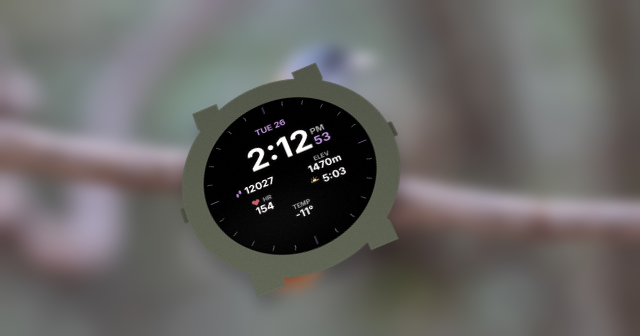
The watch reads 2h12m53s
